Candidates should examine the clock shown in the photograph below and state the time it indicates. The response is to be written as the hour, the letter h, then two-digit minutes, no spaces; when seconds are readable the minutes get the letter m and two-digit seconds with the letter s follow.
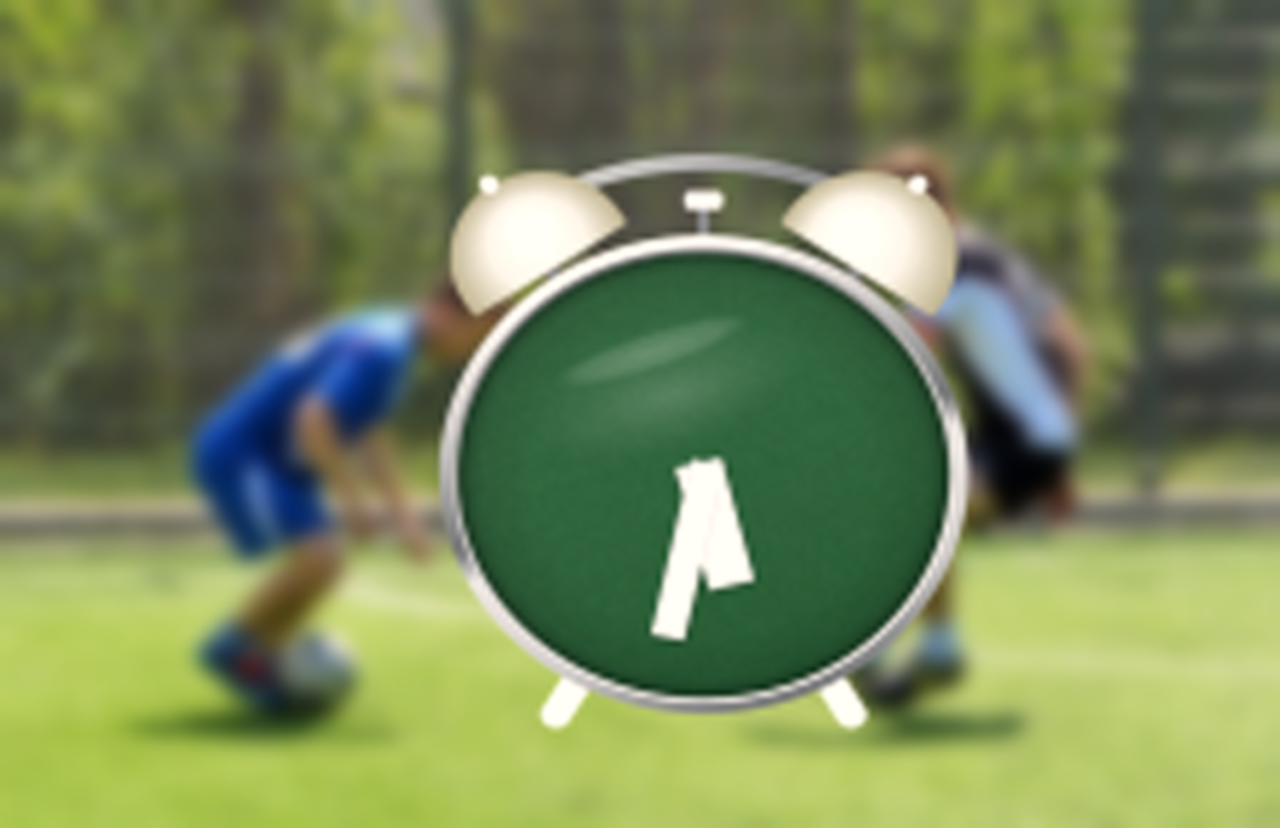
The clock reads 5h32
